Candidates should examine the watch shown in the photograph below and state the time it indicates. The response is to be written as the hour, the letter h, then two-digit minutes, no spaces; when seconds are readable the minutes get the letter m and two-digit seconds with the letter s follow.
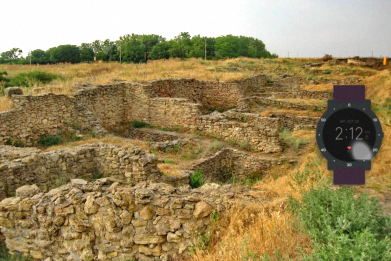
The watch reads 2h12
